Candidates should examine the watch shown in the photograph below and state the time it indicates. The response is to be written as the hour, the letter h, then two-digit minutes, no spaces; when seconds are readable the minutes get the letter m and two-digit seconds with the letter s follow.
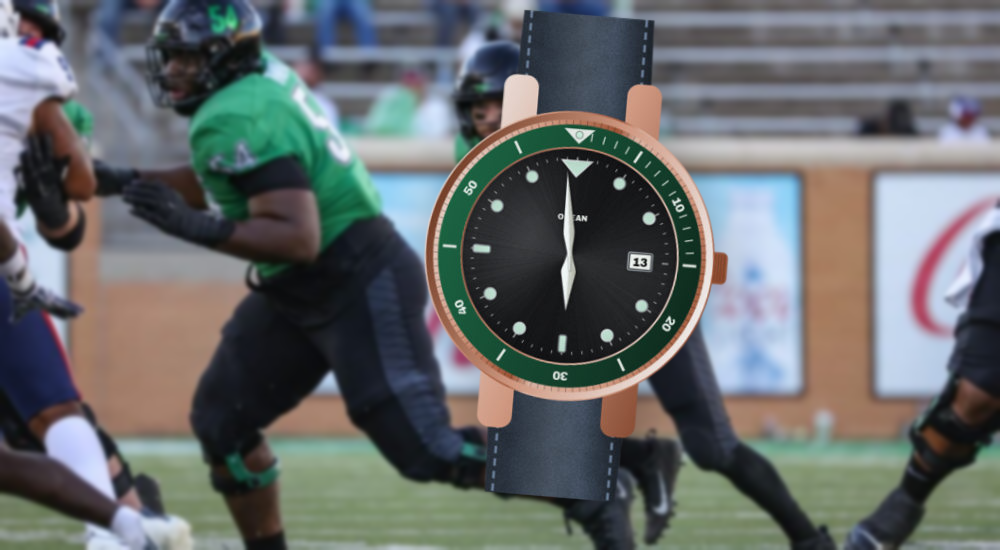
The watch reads 5h59
